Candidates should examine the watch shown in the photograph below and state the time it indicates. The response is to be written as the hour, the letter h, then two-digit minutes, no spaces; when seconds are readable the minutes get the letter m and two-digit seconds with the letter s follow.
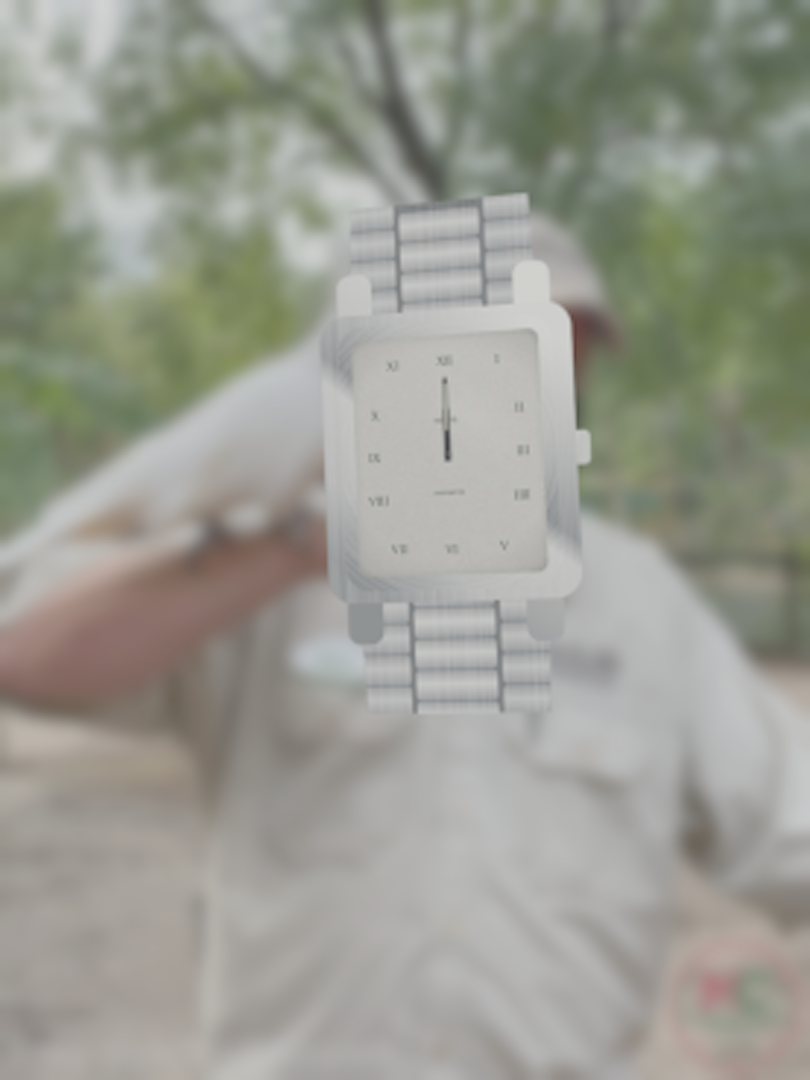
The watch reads 12h00
